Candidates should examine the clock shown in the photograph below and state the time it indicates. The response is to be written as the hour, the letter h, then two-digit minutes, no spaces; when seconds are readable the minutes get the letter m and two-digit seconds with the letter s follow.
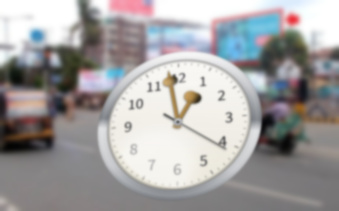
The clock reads 12h58m21s
